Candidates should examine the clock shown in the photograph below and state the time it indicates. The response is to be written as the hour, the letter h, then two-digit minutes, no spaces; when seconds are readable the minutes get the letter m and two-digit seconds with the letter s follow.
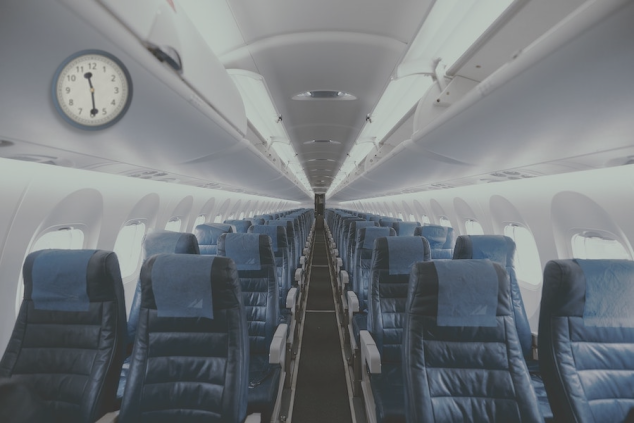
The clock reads 11h29
